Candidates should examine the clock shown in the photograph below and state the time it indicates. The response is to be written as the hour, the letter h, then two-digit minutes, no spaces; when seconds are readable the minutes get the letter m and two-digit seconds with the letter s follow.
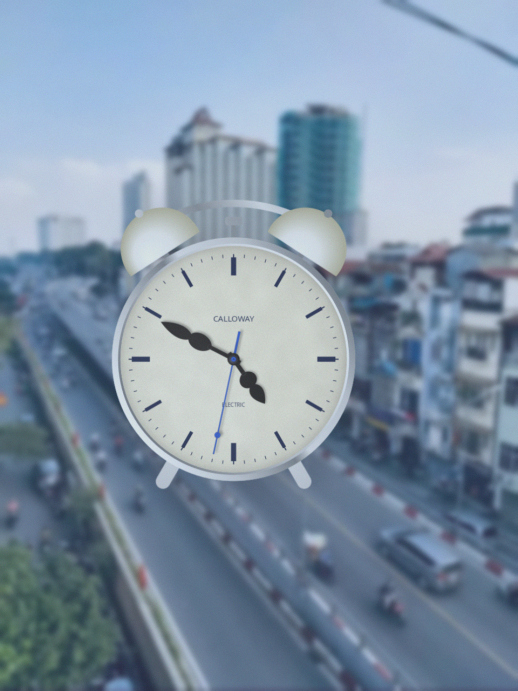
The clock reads 4h49m32s
